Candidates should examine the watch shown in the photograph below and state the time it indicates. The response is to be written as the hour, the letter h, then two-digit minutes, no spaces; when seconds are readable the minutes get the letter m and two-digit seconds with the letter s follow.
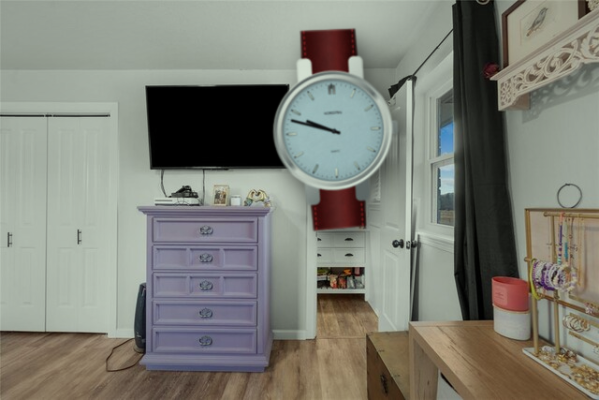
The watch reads 9h48
